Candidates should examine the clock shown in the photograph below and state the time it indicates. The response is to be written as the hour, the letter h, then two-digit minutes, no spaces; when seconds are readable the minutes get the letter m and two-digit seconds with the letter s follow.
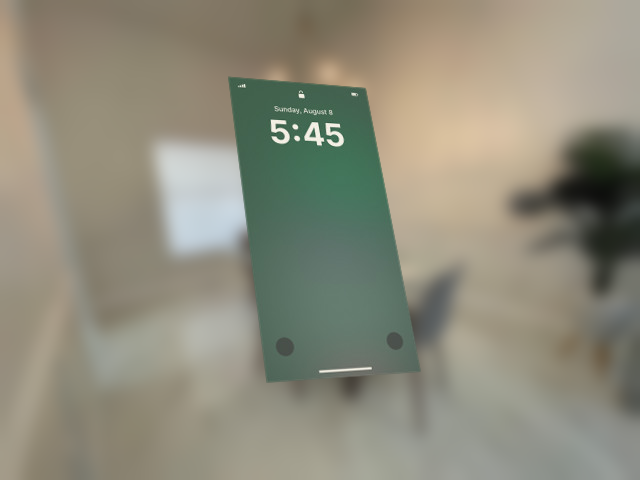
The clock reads 5h45
